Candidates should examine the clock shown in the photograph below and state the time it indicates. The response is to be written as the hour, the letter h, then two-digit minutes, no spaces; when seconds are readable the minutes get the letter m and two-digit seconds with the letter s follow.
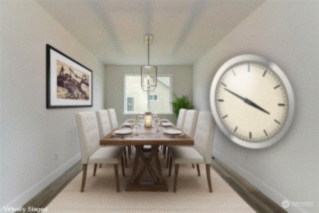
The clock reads 3h49
